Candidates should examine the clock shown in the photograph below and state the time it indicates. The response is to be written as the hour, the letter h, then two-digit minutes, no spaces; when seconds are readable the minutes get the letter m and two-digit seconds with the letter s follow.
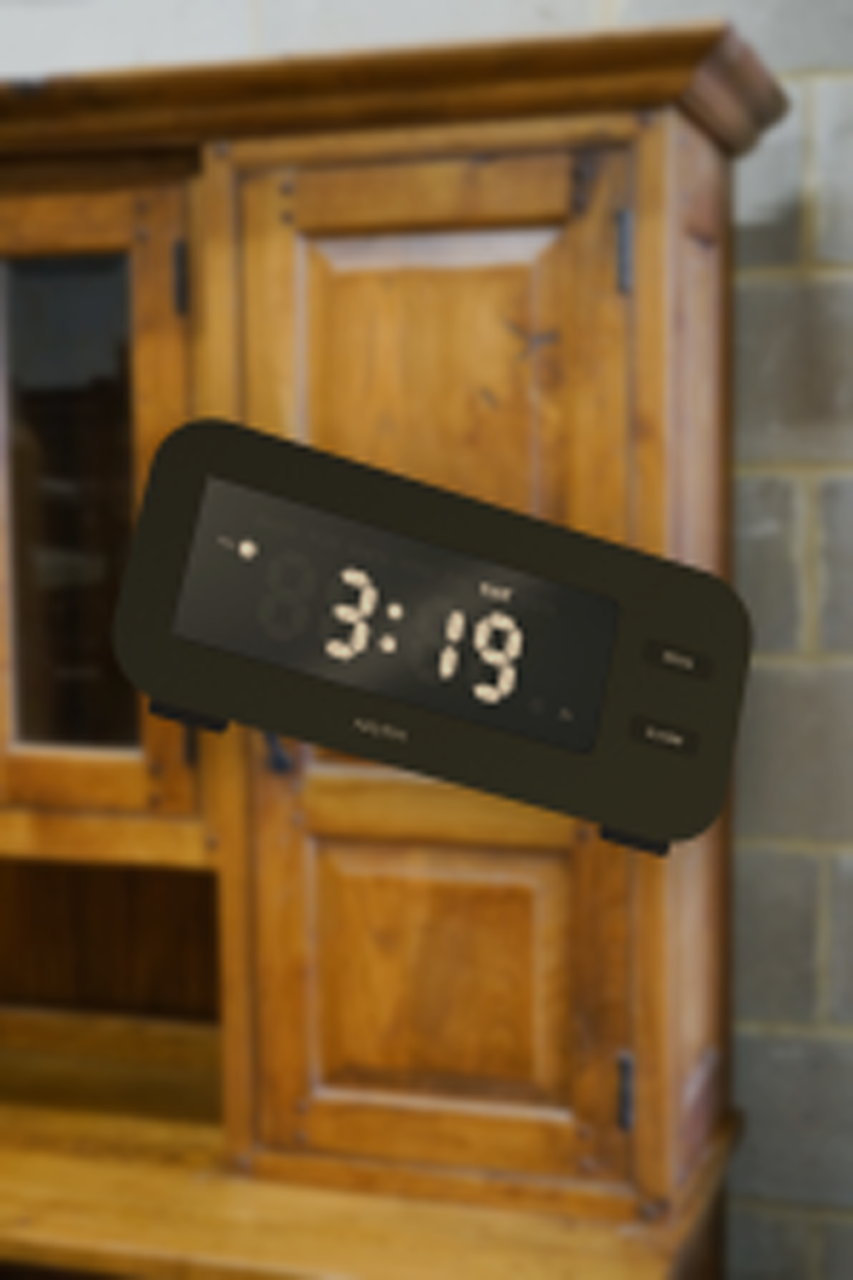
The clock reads 3h19
